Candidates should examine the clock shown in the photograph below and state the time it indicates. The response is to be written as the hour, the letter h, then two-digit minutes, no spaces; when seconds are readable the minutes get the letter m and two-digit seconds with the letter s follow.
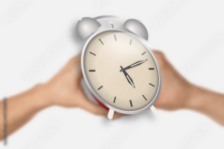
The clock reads 5h12
